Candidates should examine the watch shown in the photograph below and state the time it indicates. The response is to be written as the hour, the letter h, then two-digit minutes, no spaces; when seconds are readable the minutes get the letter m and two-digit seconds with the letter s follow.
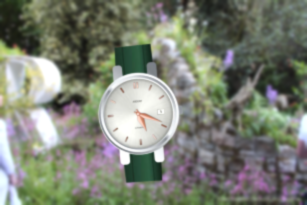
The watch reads 5h19
